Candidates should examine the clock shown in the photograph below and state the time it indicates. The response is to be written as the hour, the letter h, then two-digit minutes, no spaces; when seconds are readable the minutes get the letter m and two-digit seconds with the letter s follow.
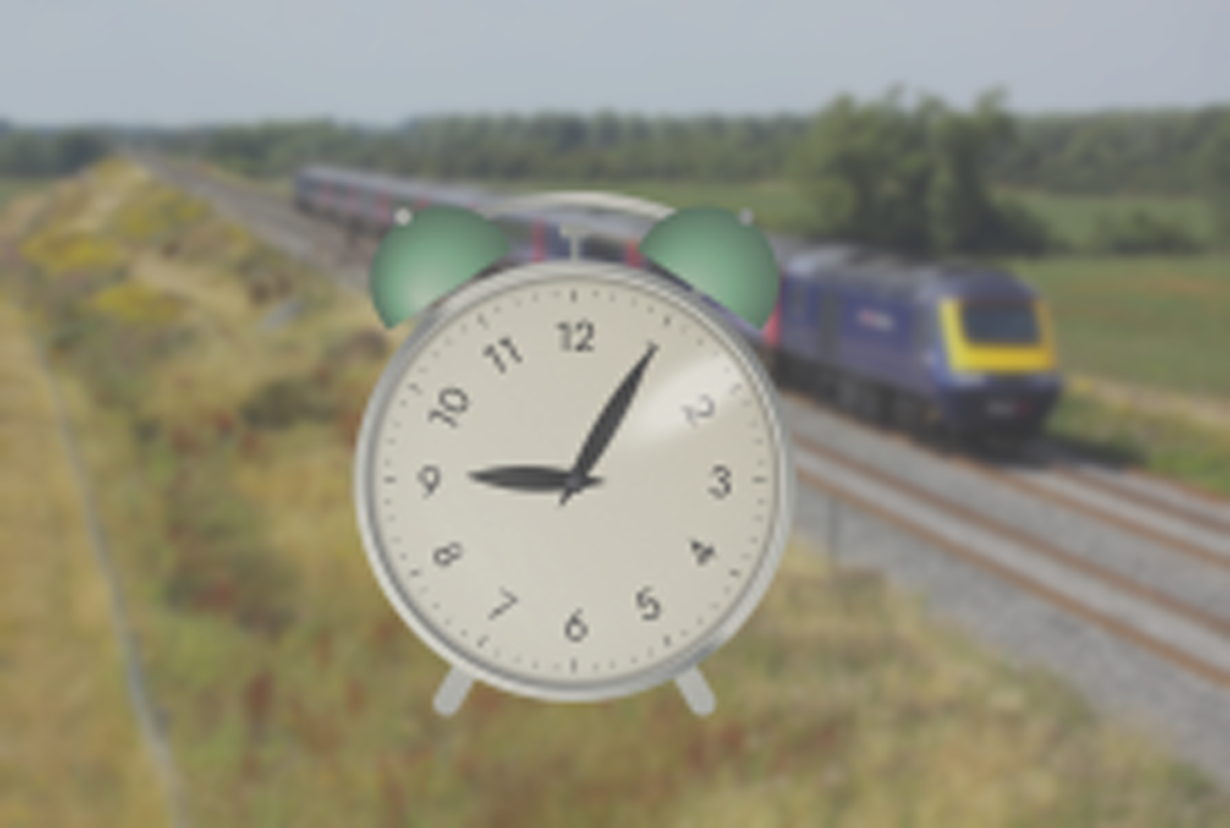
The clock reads 9h05
